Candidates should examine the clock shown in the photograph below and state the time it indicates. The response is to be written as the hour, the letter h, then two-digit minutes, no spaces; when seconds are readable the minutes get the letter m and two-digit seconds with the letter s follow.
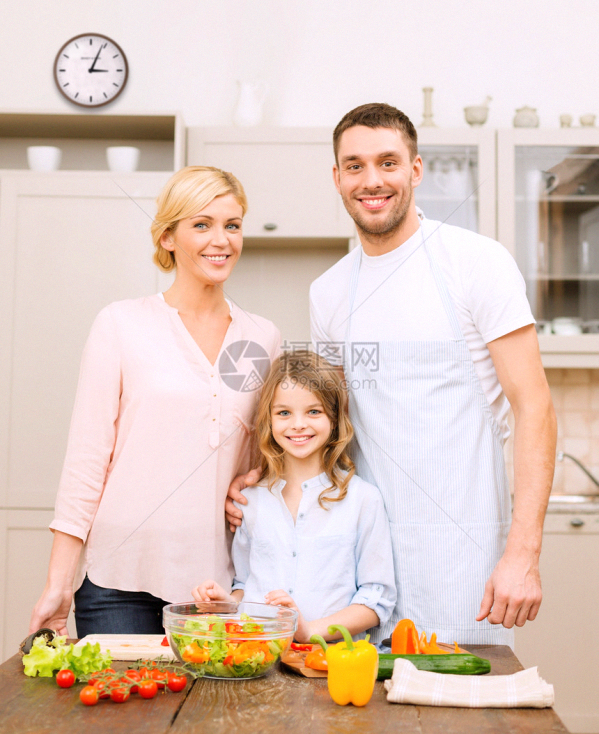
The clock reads 3h04
